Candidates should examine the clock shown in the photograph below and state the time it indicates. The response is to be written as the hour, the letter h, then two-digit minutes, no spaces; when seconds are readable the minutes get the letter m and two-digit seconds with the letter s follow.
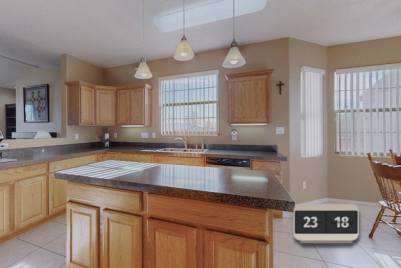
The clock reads 23h18
